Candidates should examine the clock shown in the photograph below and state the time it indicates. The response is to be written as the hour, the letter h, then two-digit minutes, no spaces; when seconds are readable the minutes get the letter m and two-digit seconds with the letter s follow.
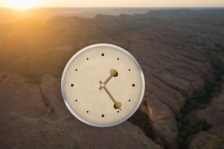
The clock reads 1h24
